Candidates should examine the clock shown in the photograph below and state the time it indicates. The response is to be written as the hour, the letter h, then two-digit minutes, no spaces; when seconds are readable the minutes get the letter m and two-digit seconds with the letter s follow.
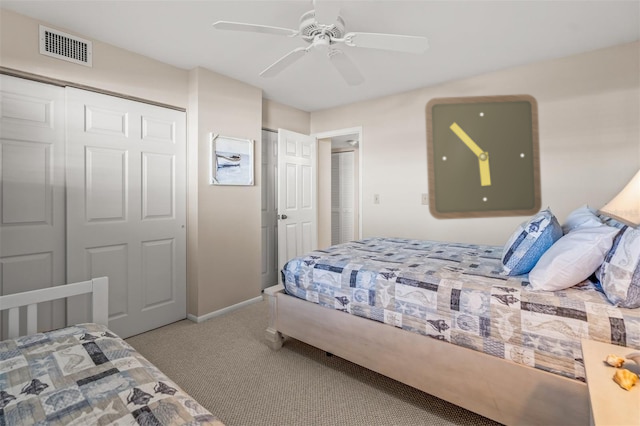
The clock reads 5h53
